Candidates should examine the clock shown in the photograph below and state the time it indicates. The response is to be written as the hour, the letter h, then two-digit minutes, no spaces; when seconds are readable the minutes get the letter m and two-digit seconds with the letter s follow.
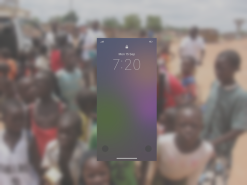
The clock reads 7h20
